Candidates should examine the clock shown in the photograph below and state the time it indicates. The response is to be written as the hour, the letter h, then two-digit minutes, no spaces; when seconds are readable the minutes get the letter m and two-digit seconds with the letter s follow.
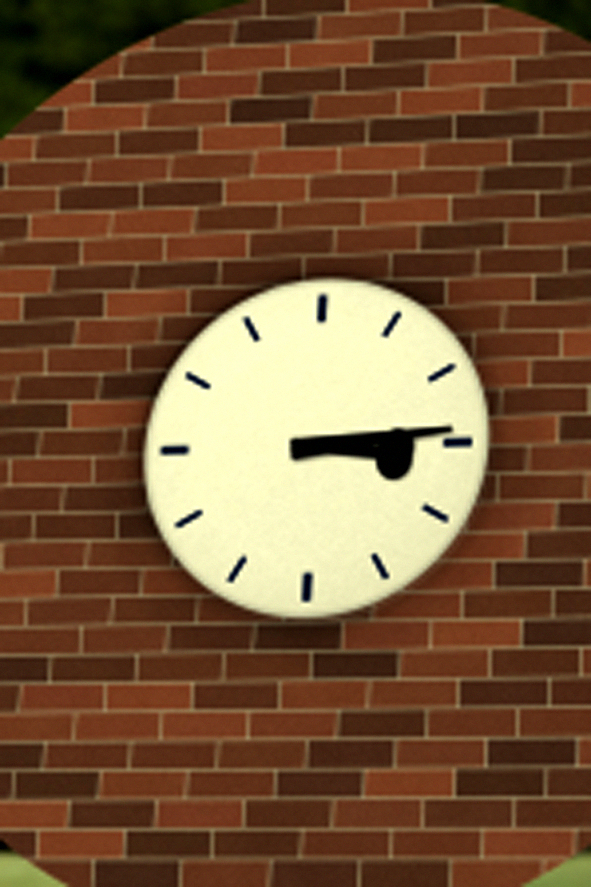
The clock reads 3h14
